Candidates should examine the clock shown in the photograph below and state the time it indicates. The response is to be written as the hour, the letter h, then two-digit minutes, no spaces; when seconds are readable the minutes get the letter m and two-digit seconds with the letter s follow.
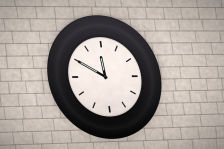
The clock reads 11h50
